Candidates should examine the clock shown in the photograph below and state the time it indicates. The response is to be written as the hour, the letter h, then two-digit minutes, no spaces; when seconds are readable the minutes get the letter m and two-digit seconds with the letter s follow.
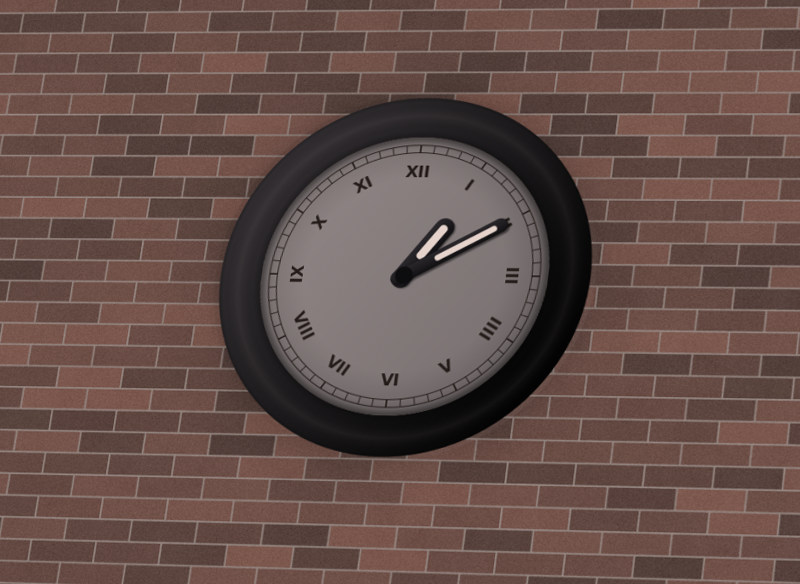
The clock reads 1h10
